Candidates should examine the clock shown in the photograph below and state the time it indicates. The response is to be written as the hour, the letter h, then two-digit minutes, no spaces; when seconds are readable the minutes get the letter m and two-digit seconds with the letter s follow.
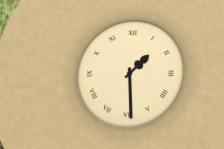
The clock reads 1h29
